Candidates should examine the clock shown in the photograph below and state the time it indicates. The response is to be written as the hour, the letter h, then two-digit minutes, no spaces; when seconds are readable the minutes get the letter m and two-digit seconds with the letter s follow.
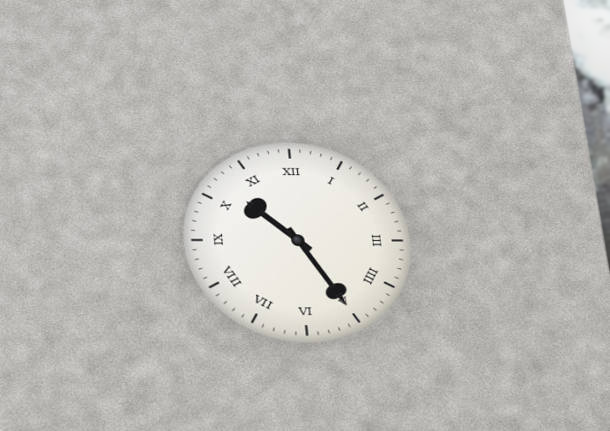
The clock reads 10h25
